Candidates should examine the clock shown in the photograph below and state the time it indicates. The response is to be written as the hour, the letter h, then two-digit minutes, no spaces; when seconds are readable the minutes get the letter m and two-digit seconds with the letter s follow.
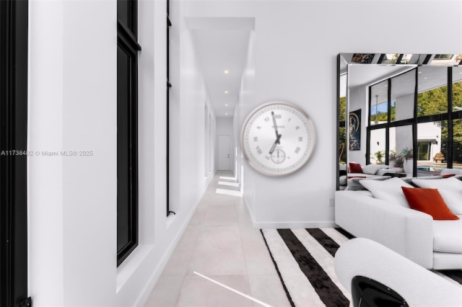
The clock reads 6h58
